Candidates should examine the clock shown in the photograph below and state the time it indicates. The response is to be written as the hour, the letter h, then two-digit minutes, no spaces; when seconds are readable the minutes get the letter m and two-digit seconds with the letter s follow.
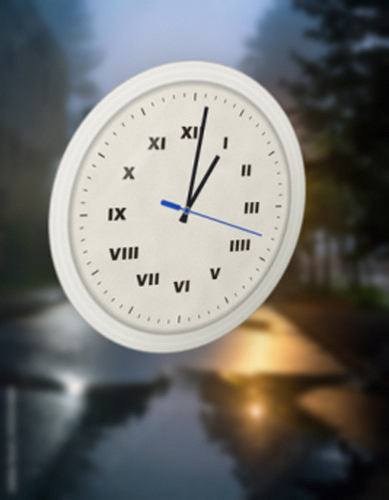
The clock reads 1h01m18s
